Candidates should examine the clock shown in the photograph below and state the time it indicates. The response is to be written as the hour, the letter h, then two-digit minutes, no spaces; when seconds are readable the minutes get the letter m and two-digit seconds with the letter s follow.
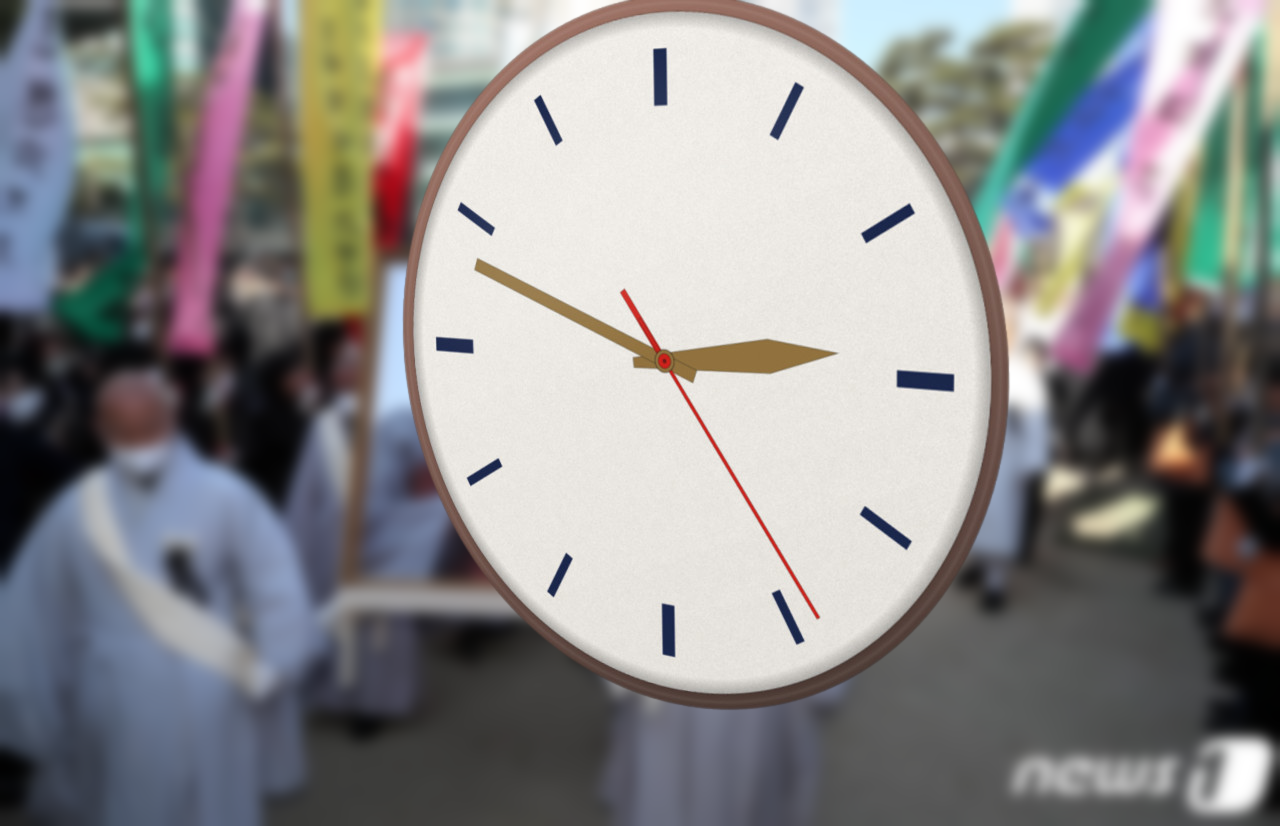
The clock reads 2h48m24s
